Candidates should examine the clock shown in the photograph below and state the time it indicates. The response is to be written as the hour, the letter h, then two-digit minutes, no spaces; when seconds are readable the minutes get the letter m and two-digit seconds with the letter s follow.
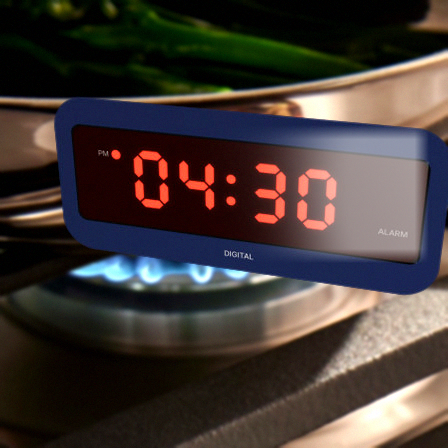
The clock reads 4h30
